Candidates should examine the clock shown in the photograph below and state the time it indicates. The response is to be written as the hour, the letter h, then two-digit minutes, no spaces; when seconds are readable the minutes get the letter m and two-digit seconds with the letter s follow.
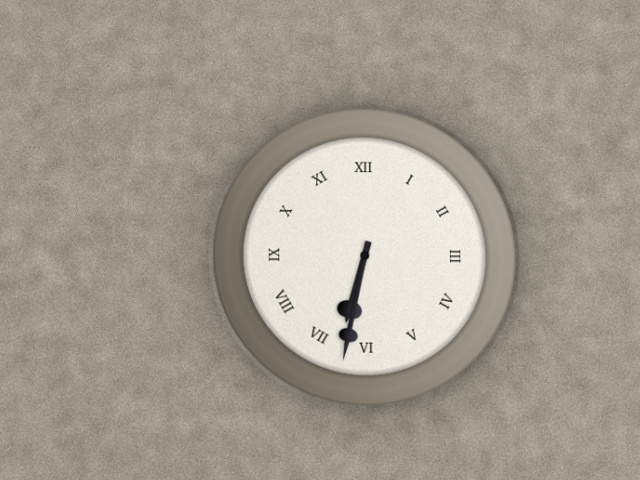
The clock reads 6h32
